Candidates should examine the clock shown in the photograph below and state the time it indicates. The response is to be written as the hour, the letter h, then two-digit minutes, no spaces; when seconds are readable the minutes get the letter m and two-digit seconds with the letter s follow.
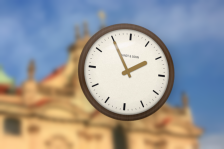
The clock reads 1h55
